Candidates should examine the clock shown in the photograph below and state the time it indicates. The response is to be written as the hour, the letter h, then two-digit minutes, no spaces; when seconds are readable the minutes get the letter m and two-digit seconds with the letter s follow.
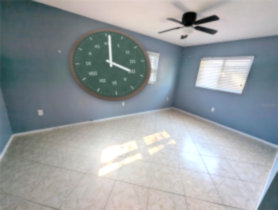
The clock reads 4h01
